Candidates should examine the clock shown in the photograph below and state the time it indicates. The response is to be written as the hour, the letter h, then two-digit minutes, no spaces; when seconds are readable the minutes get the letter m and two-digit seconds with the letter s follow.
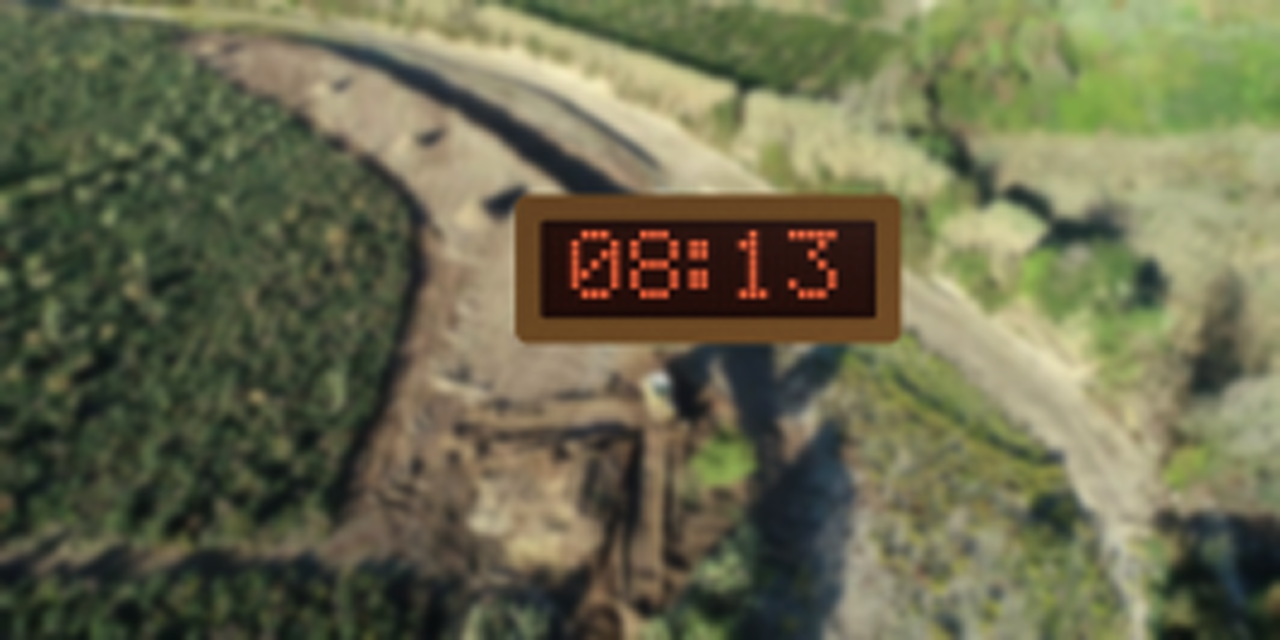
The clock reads 8h13
